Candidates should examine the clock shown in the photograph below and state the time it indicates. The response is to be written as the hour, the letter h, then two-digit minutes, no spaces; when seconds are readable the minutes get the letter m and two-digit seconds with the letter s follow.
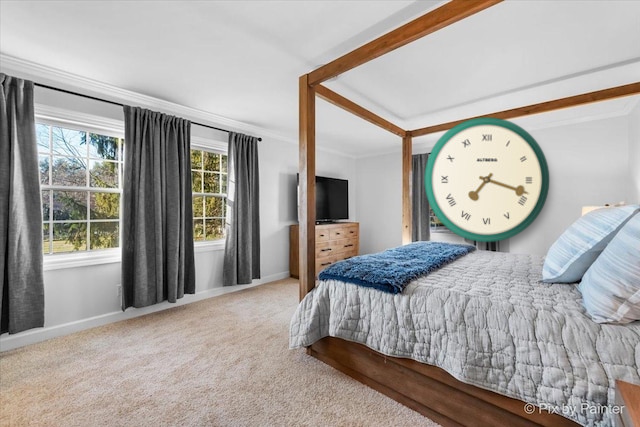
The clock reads 7h18
